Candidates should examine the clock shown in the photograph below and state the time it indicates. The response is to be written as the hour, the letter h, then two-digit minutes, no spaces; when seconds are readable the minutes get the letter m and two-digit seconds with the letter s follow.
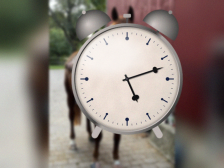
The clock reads 5h12
